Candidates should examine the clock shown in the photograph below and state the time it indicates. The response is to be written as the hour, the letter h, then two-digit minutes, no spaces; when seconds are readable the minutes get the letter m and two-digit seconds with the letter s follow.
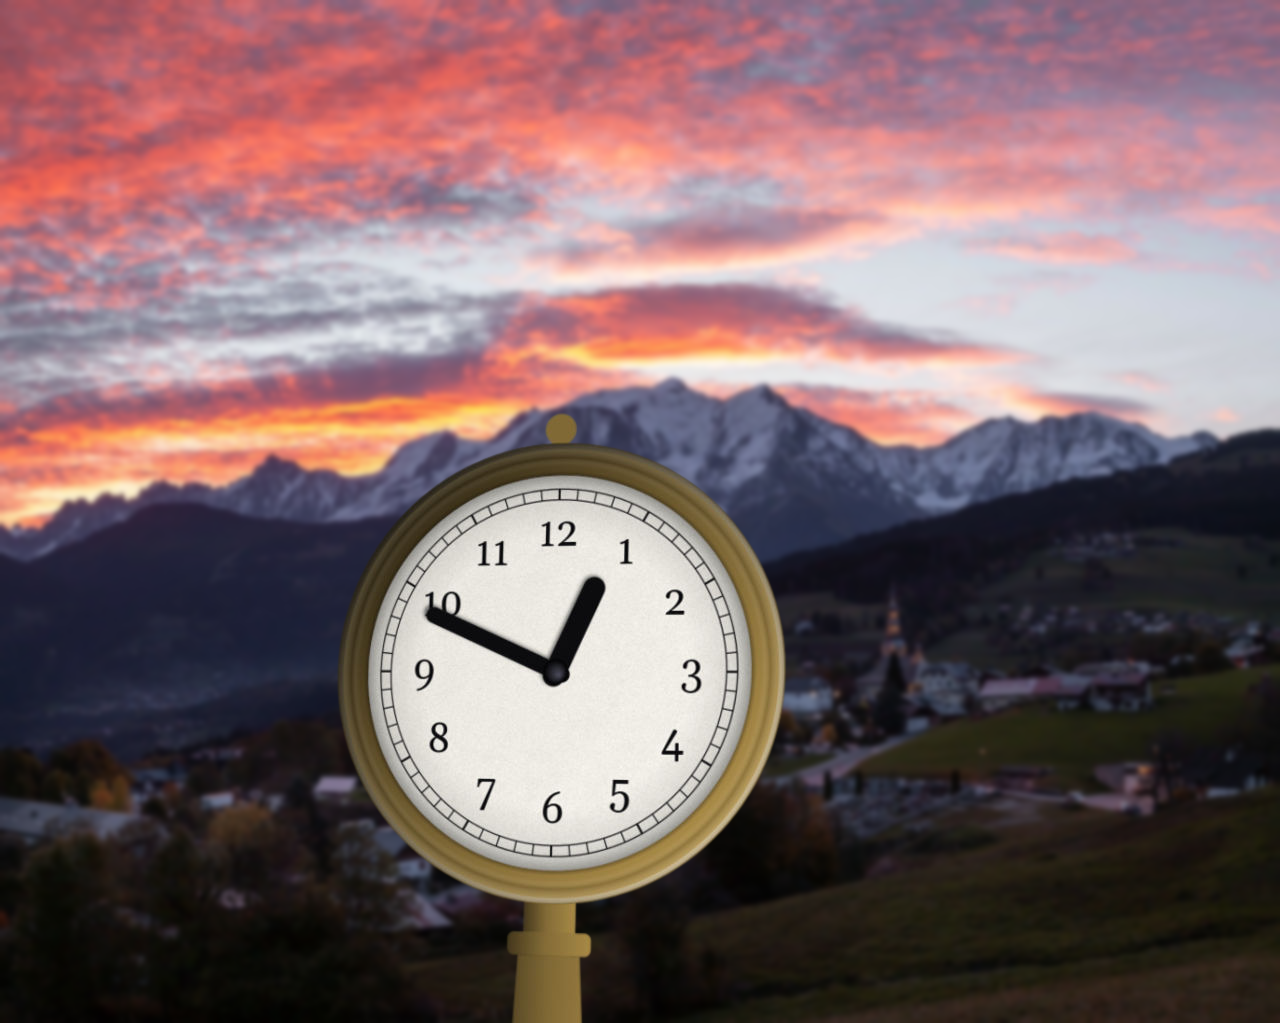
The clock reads 12h49
